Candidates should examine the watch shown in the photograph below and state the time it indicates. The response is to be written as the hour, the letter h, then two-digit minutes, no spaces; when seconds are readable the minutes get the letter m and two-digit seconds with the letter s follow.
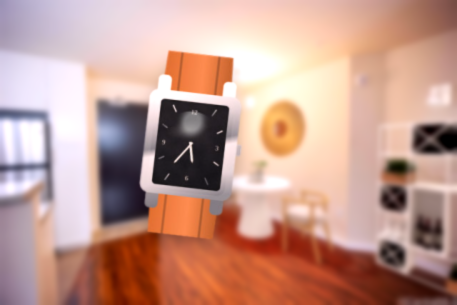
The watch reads 5h36
